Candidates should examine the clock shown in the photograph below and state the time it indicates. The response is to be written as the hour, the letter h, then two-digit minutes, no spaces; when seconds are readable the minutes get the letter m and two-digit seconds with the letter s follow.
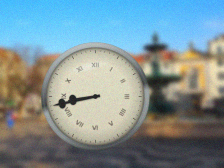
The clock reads 8h43
